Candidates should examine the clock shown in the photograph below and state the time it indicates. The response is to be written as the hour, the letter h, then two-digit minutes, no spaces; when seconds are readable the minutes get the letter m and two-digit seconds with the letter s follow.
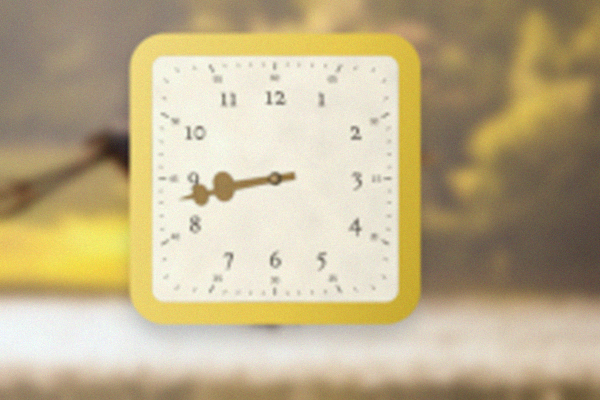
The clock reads 8h43
